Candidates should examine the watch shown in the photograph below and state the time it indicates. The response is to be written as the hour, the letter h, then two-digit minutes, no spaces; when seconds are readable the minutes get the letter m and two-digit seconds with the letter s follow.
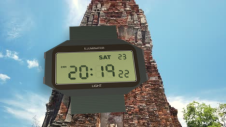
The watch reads 20h19m22s
